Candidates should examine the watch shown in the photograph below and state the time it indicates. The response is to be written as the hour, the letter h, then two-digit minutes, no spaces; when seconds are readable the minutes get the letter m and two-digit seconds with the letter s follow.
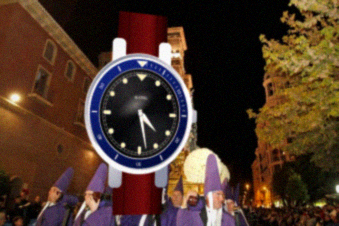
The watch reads 4h28
